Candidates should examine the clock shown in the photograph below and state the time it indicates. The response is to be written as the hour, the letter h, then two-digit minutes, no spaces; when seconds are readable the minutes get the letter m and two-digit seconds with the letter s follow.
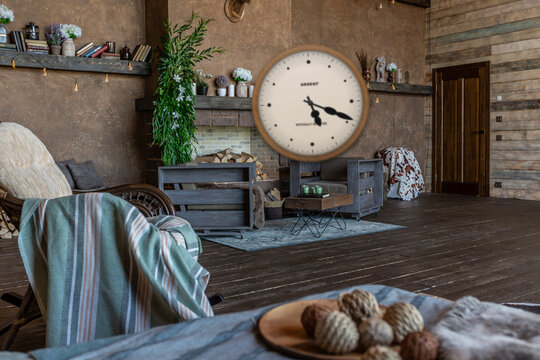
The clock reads 5h19
